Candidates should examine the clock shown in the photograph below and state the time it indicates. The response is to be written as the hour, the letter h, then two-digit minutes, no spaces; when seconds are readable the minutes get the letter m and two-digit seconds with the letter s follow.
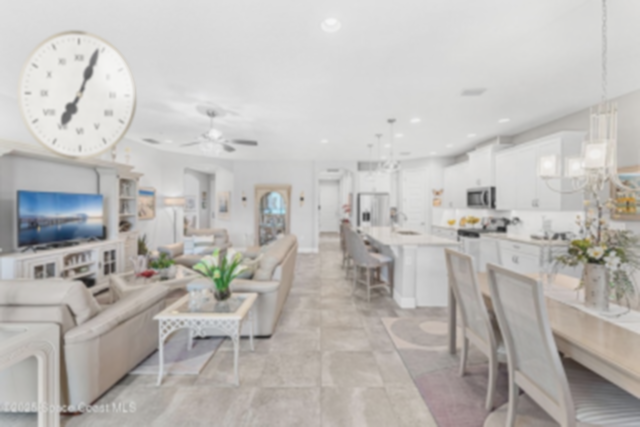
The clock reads 7h04
